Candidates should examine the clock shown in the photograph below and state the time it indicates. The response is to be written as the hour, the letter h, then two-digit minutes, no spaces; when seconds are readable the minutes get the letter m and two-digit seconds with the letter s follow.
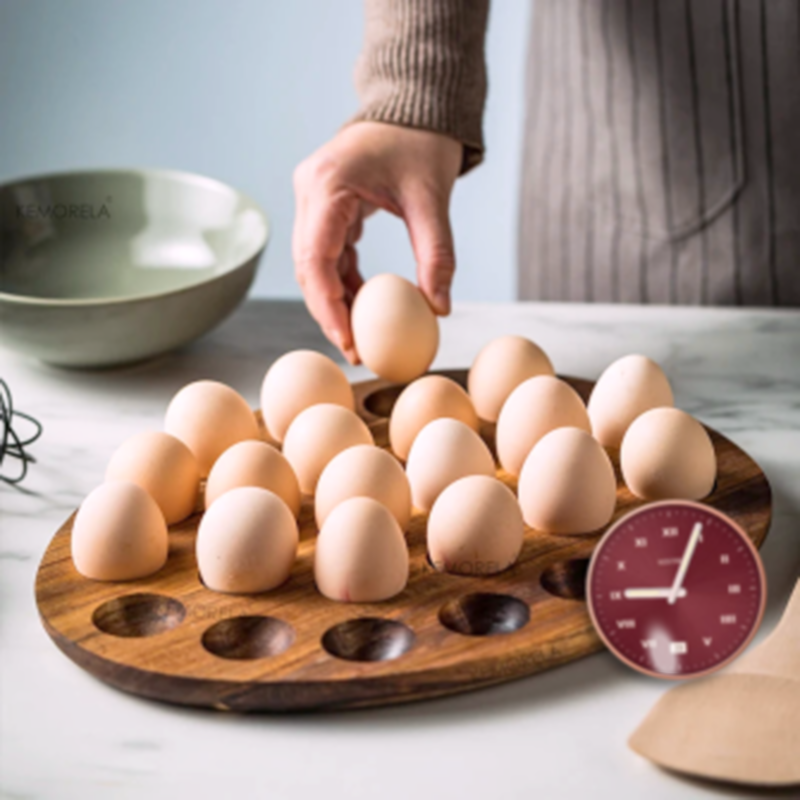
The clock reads 9h04
